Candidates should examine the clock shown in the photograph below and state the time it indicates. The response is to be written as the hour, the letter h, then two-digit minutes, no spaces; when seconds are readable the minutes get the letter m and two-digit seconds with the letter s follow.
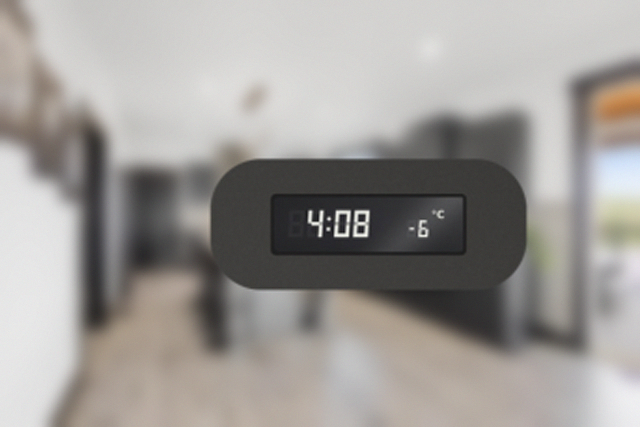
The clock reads 4h08
